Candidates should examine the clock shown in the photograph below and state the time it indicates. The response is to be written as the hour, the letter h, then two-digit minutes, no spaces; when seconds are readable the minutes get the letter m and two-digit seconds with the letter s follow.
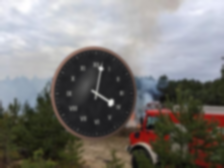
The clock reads 4h02
